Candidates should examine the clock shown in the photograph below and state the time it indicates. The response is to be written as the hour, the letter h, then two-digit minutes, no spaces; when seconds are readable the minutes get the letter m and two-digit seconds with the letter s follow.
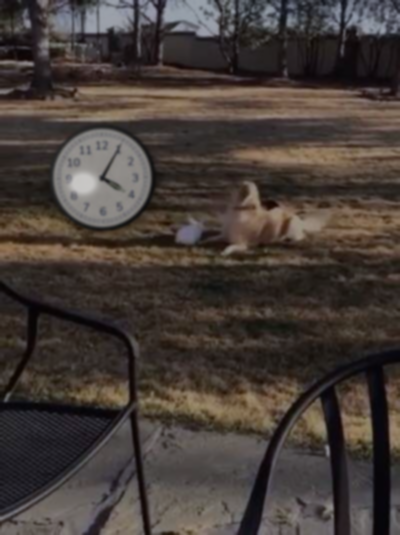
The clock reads 4h05
